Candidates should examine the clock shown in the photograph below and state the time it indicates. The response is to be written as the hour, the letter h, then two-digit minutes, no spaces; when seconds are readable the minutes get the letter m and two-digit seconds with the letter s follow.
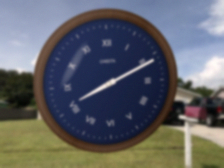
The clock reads 8h11
